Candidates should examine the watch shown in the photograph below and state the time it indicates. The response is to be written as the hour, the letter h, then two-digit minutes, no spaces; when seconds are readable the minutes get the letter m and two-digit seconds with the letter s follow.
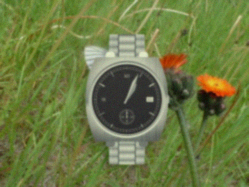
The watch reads 1h04
